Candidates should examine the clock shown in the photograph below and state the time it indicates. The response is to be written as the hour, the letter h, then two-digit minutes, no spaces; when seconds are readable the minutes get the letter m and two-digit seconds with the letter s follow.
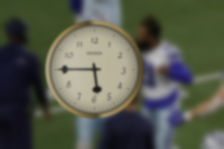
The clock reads 5h45
